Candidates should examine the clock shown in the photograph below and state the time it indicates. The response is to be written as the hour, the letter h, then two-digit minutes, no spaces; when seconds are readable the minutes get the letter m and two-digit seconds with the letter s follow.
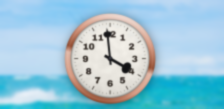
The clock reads 3h59
